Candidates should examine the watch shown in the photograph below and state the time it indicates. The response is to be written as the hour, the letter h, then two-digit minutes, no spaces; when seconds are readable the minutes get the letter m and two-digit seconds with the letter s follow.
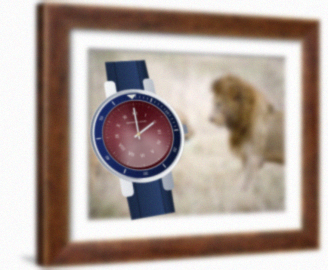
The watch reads 2h00
